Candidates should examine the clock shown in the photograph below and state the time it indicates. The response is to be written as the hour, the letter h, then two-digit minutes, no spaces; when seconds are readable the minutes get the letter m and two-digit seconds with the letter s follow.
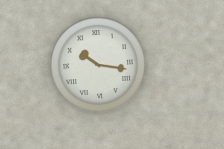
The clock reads 10h17
